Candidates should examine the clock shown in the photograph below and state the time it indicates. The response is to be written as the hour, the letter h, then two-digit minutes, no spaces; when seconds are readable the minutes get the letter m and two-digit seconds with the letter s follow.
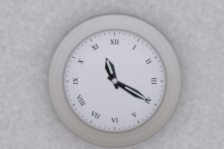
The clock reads 11h20
